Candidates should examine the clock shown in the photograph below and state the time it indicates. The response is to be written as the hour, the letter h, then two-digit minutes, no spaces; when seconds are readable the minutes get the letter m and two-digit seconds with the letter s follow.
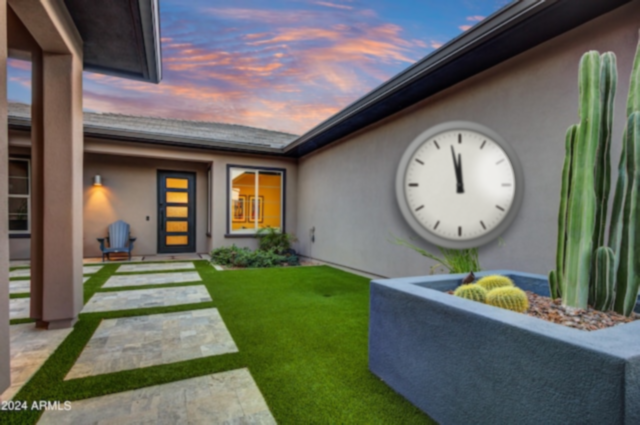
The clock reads 11h58
